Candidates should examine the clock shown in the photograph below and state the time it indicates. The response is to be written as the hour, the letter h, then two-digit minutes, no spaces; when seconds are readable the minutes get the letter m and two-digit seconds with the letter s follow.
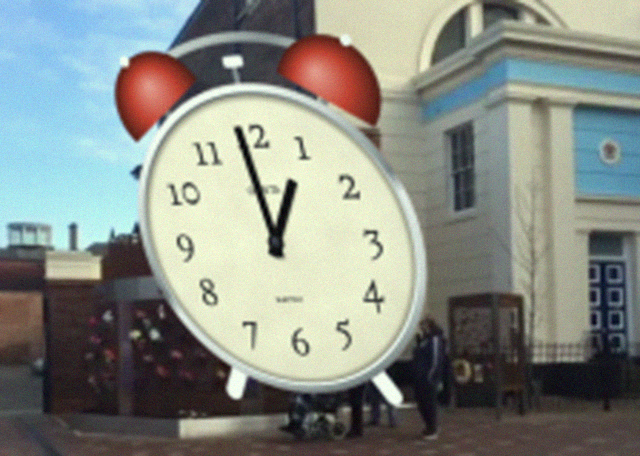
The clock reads 12h59
